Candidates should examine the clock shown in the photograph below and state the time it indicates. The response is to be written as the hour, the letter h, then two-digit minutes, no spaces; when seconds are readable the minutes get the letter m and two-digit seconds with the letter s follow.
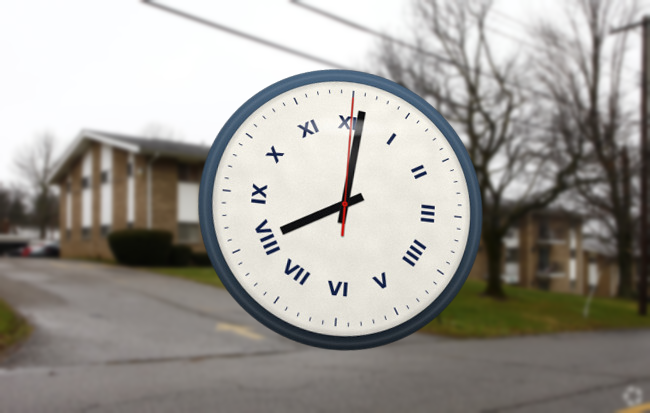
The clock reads 8h01m00s
